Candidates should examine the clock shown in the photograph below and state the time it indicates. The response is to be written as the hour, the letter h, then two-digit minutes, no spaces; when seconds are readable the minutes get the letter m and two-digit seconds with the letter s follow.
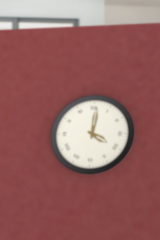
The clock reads 4h01
